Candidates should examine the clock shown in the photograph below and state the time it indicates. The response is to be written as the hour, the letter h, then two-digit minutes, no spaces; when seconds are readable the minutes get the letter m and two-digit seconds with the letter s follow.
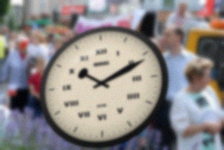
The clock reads 10h11
